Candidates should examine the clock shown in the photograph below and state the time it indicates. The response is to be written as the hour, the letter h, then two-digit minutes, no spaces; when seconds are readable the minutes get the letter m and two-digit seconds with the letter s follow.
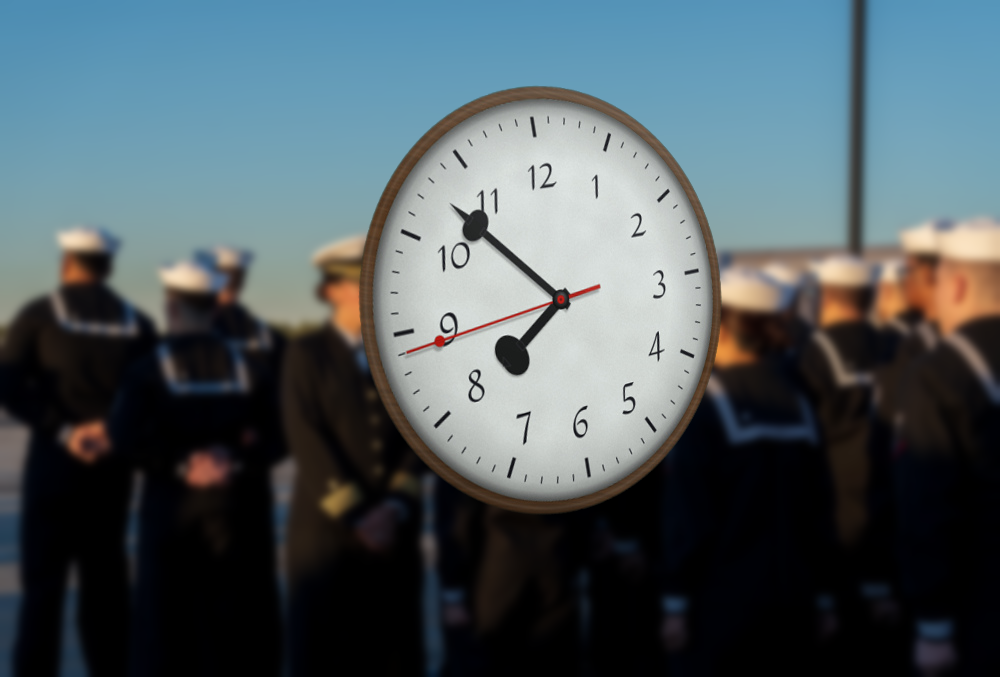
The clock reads 7h52m44s
